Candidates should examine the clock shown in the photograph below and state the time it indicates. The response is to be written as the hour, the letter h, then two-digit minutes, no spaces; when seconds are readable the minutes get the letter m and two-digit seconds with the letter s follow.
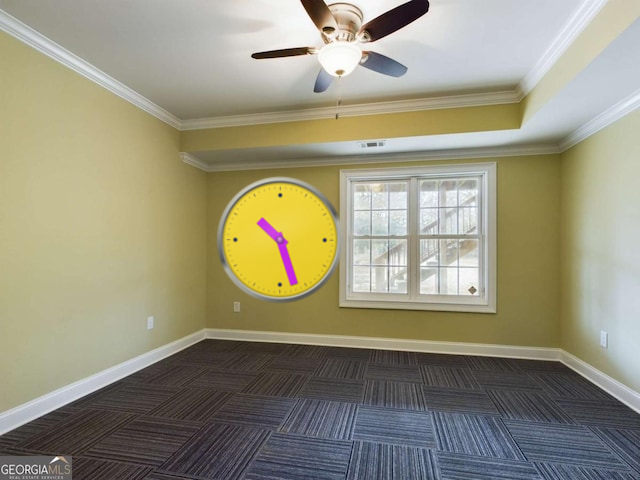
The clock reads 10h27
